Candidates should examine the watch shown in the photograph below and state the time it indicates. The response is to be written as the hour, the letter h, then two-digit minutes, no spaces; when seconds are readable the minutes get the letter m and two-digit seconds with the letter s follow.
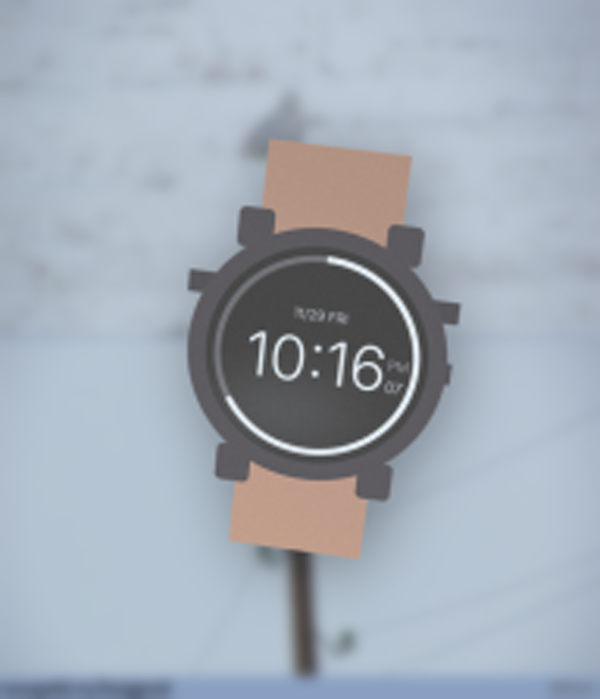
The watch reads 10h16
